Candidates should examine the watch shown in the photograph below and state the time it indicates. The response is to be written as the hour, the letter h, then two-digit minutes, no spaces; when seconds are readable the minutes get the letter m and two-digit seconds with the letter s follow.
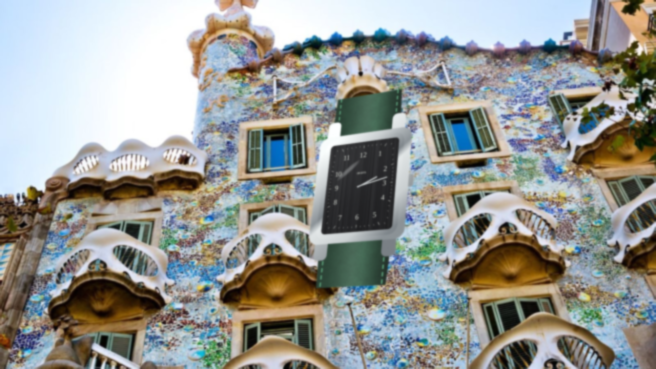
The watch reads 2h13
